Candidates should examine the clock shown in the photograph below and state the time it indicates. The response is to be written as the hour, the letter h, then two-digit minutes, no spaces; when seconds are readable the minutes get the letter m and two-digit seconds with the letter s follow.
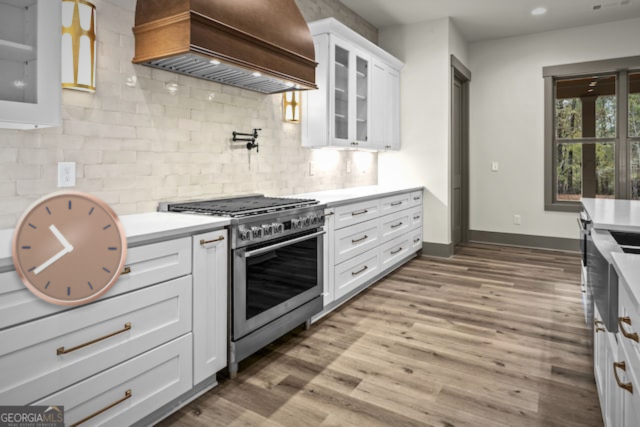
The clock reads 10h39
